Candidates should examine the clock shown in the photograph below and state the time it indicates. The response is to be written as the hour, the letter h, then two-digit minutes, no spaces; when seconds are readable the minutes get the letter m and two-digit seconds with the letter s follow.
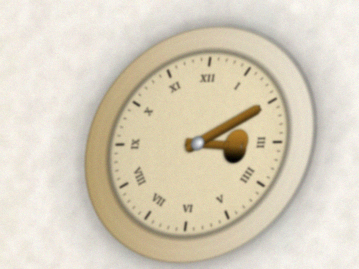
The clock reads 3h10
